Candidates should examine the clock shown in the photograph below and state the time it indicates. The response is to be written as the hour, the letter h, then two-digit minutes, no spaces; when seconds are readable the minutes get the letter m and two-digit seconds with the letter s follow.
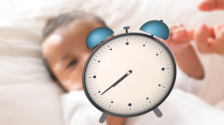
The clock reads 7h39
